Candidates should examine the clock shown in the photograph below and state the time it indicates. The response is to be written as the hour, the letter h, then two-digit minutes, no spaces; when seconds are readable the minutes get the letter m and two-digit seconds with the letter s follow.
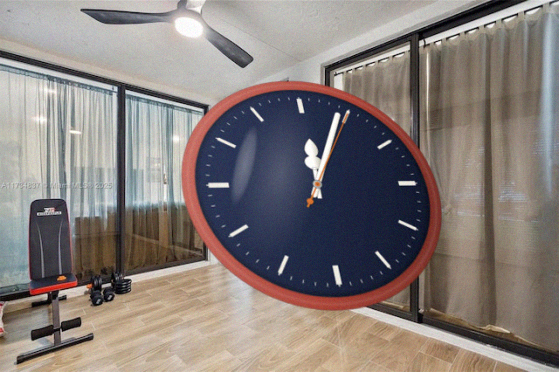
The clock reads 12h04m05s
